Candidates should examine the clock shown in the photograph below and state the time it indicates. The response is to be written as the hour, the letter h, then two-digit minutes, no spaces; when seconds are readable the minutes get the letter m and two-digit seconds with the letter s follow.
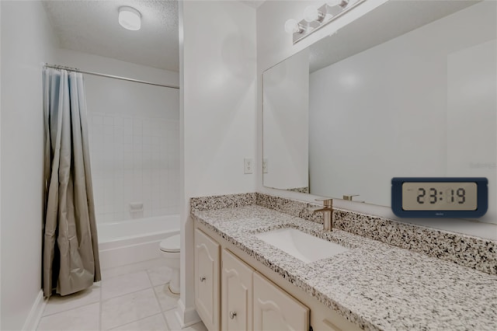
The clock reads 23h19
